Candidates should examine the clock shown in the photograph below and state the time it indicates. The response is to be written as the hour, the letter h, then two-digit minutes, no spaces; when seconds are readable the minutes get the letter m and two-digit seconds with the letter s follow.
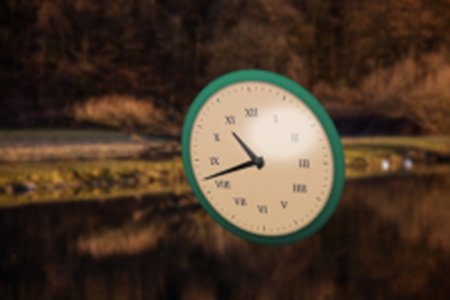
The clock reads 10h42
